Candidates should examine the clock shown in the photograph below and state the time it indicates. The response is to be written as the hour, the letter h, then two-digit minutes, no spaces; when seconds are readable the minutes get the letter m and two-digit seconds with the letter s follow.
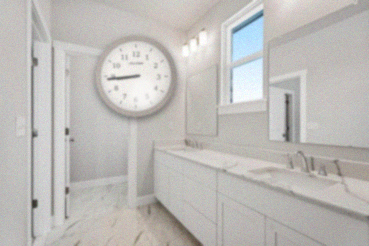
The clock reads 8h44
